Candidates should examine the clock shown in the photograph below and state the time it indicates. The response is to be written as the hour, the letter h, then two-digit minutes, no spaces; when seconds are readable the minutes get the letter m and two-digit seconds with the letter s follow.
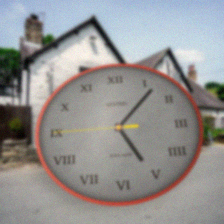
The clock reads 5h06m45s
